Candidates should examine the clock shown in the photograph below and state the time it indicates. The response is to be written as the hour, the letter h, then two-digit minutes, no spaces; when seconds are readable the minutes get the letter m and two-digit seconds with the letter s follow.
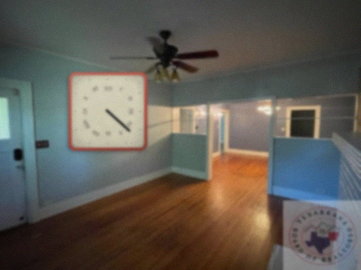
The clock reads 4h22
